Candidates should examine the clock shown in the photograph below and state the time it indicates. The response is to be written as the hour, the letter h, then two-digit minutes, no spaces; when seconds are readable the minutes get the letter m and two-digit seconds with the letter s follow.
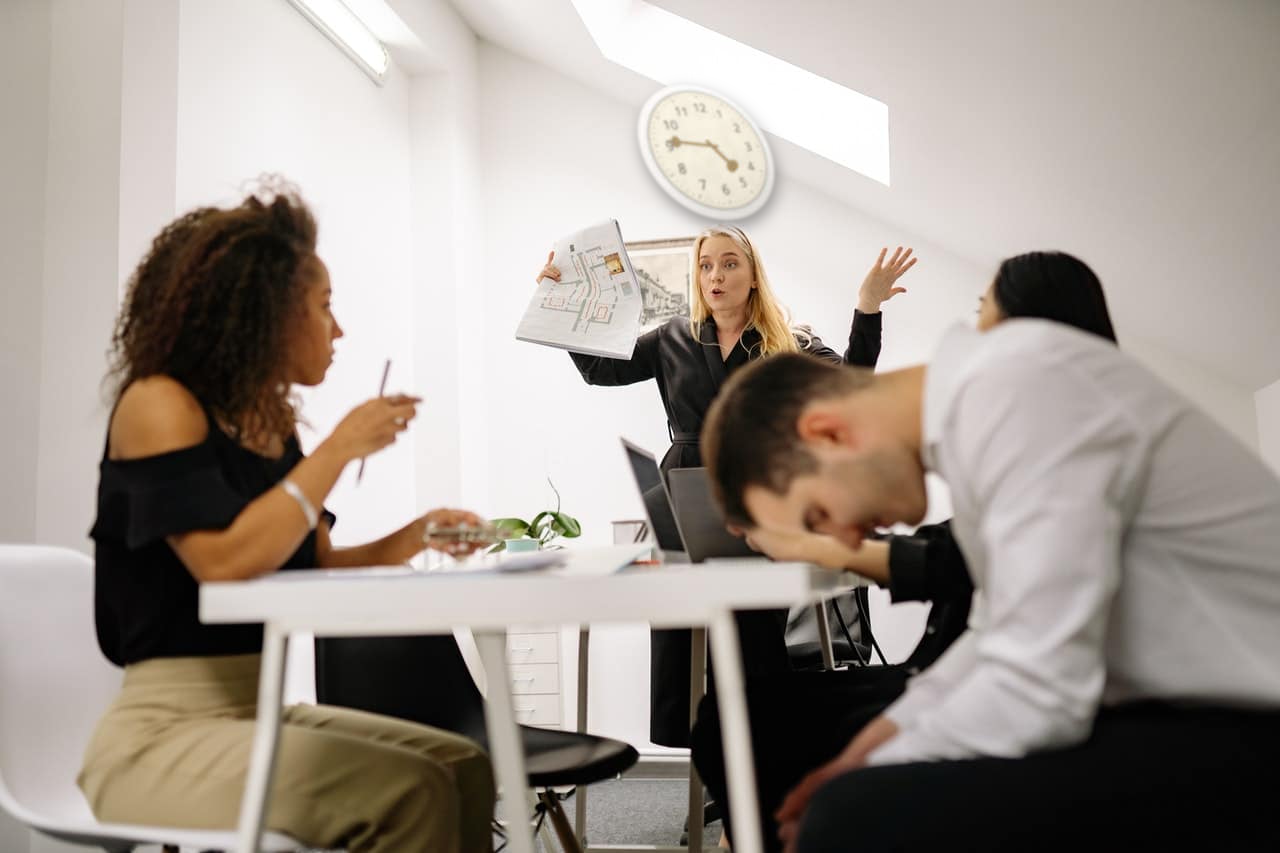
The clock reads 4h46
